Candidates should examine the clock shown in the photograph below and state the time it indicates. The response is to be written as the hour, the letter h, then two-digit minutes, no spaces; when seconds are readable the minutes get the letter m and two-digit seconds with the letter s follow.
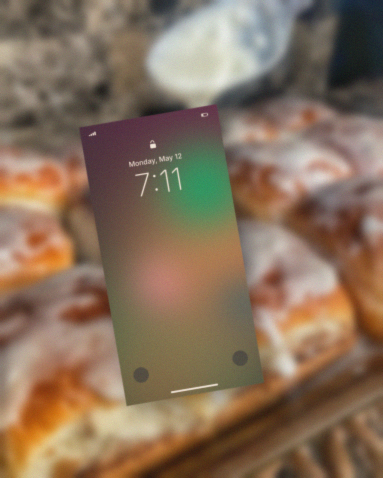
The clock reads 7h11
